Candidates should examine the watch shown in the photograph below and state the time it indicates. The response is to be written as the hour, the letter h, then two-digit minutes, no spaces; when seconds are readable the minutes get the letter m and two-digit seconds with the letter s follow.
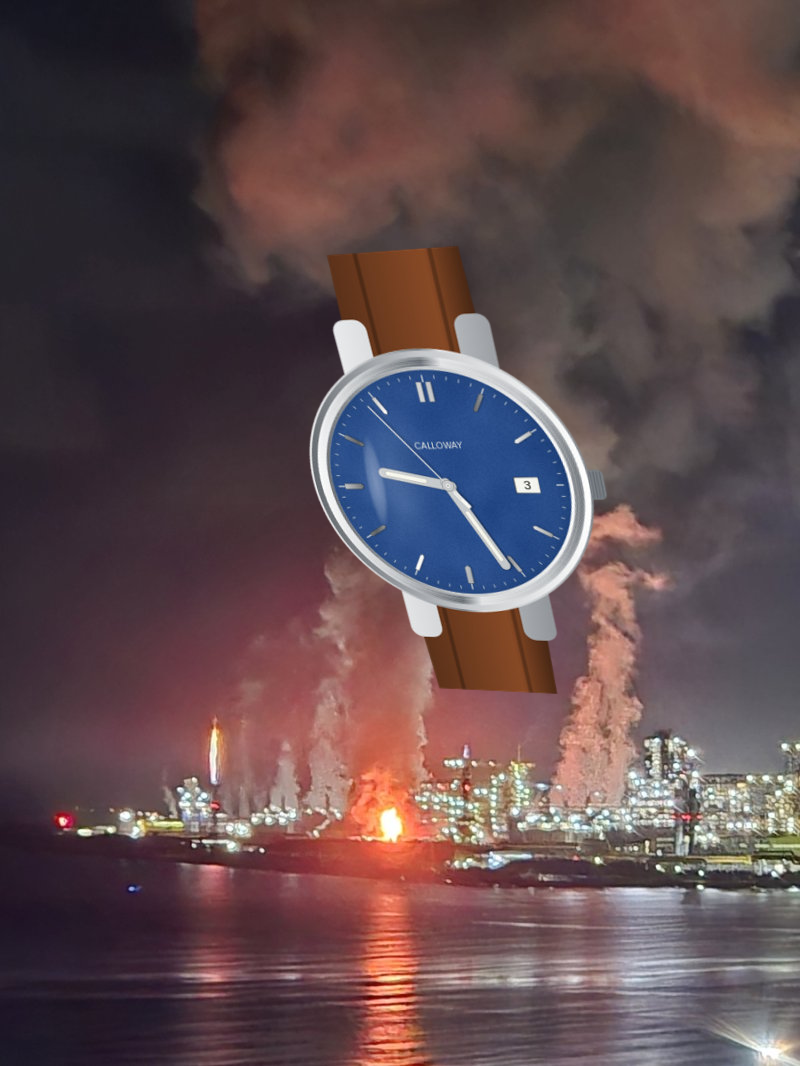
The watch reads 9h25m54s
